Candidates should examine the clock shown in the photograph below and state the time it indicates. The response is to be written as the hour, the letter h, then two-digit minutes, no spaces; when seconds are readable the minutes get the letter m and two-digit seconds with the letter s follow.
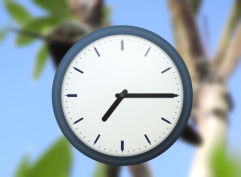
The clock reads 7h15
